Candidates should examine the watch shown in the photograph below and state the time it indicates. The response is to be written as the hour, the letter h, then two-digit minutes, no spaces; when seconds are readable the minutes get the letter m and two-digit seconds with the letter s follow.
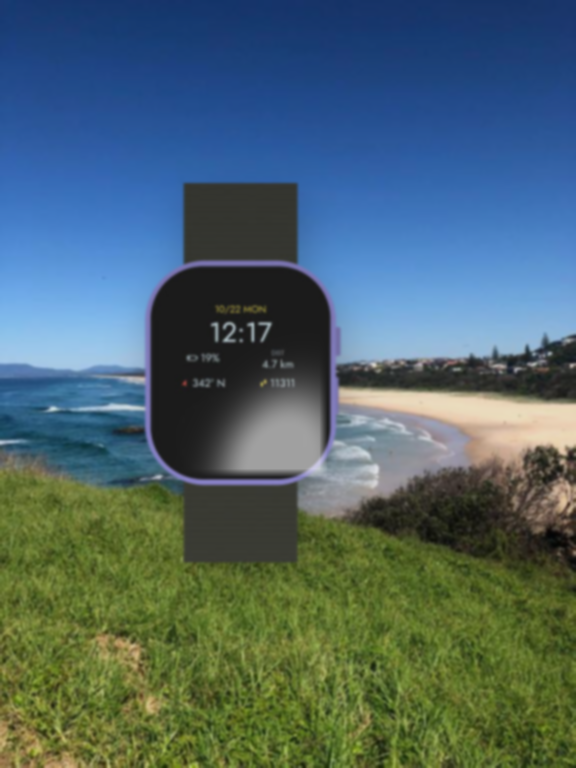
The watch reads 12h17
